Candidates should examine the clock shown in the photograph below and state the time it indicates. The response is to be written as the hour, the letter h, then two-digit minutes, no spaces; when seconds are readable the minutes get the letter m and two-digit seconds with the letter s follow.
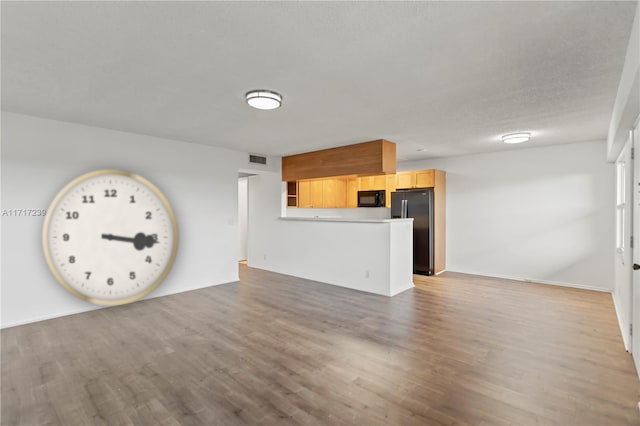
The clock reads 3h16
